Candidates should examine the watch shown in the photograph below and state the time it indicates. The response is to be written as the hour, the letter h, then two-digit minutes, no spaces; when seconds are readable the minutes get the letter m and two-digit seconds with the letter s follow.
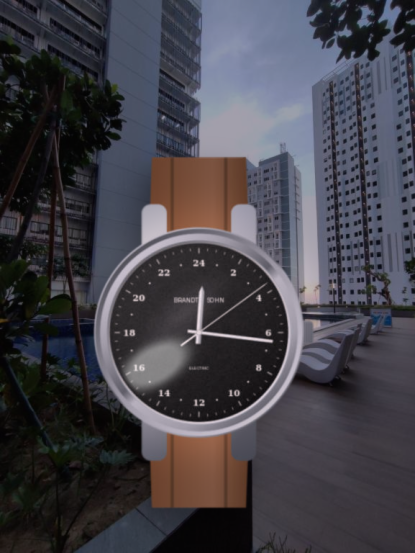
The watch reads 0h16m09s
